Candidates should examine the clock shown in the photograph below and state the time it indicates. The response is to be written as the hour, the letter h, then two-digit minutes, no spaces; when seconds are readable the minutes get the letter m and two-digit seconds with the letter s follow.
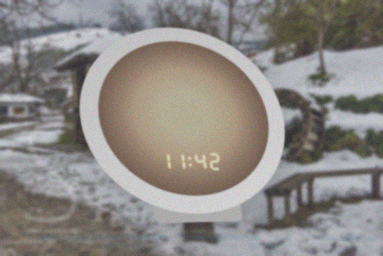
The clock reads 11h42
